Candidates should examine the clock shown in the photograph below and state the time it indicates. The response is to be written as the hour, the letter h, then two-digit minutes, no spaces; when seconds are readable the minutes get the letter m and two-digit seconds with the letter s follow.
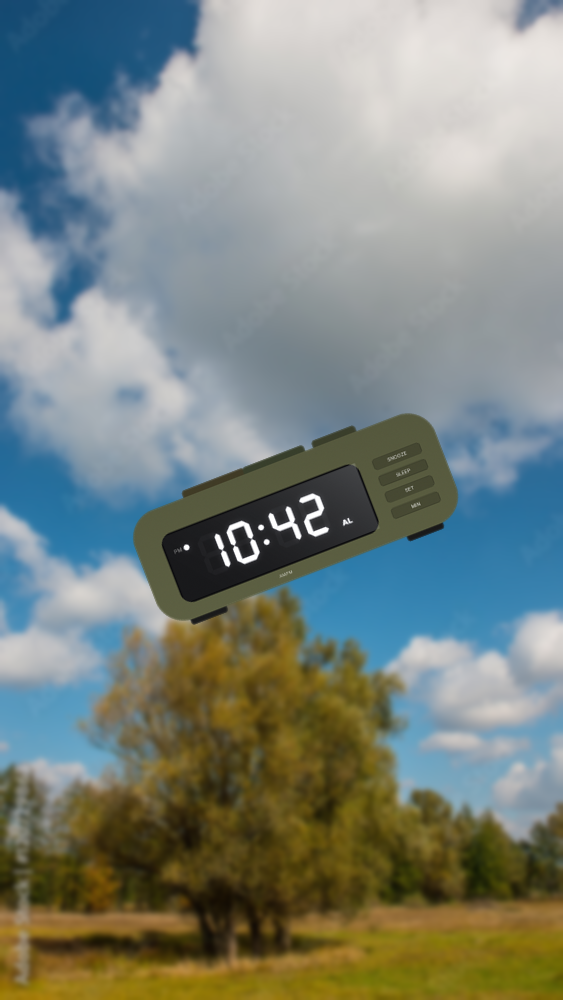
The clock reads 10h42
